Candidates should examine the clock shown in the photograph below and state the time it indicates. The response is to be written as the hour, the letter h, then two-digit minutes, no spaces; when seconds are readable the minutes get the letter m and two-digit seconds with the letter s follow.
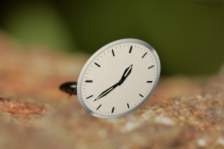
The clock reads 12h38
